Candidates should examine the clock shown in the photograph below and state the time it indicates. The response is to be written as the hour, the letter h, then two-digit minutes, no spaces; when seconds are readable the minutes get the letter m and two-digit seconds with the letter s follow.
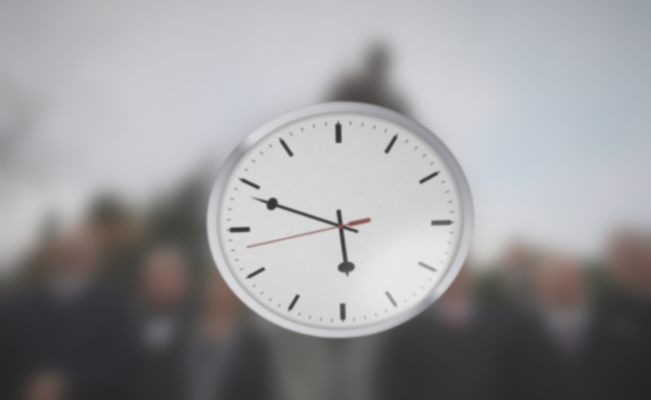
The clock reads 5h48m43s
